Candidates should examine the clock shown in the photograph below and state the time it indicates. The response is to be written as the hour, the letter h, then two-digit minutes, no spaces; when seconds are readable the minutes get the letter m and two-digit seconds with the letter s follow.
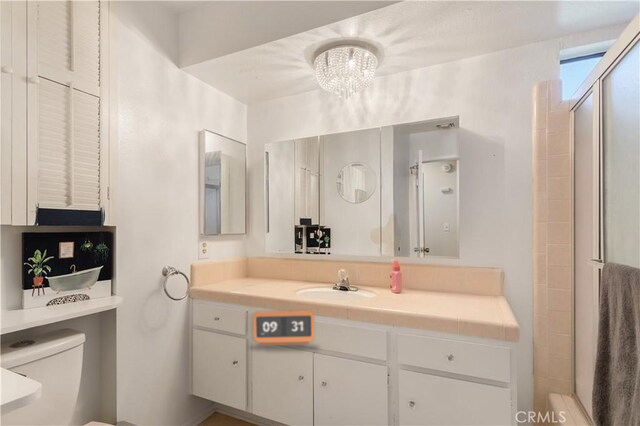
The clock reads 9h31
